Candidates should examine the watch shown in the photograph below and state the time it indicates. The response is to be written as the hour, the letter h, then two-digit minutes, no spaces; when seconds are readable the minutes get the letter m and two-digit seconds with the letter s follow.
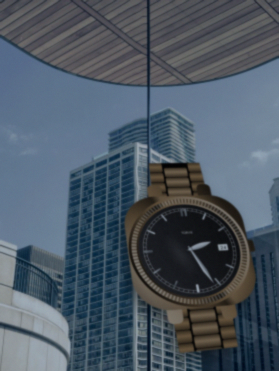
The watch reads 2h26
